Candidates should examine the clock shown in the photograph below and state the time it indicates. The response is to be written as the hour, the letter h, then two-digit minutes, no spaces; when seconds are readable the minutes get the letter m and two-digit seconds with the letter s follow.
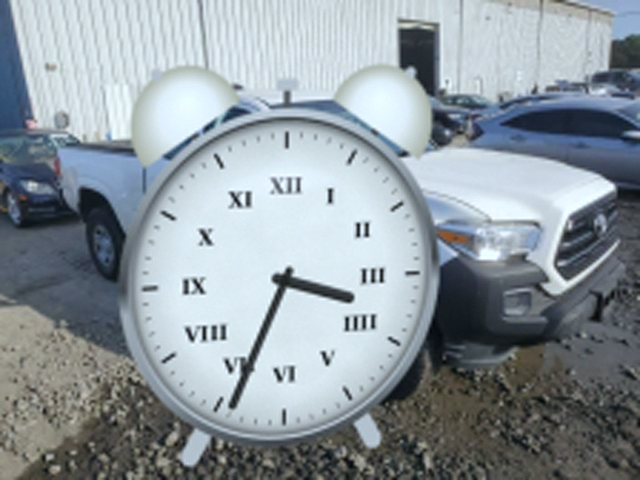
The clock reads 3h34
